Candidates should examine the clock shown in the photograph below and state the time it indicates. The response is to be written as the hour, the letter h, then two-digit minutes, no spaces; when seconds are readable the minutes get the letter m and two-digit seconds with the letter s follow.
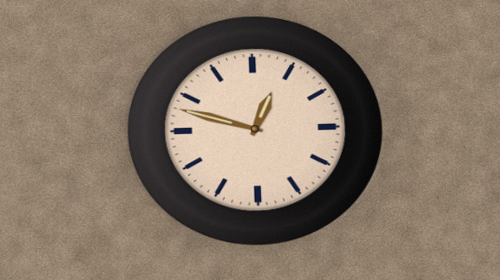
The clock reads 12h48
